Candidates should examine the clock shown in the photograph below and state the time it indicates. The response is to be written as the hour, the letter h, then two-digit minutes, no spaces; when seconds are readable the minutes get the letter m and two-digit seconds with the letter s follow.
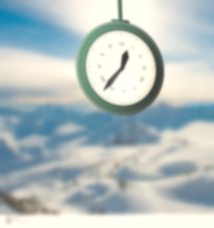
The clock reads 12h37
